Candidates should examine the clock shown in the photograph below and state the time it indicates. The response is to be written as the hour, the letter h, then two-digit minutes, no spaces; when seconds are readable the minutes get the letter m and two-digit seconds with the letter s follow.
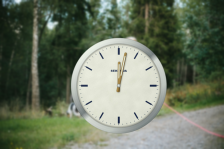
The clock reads 12h02
